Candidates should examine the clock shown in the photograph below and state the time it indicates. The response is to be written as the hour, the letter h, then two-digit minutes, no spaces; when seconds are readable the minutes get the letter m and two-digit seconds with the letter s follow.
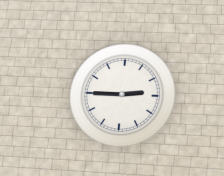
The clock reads 2h45
